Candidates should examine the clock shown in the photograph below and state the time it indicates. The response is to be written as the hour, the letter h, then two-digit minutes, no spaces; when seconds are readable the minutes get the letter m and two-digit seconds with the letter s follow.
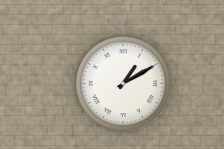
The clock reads 1h10
